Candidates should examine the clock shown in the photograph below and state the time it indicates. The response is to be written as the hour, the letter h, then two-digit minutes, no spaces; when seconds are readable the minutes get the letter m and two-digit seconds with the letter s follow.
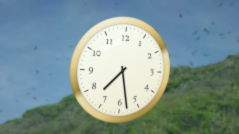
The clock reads 7h28
